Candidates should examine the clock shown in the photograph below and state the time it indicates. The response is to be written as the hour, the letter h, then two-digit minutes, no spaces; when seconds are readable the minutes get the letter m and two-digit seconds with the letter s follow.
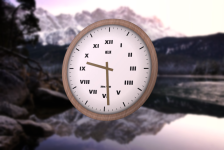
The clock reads 9h29
